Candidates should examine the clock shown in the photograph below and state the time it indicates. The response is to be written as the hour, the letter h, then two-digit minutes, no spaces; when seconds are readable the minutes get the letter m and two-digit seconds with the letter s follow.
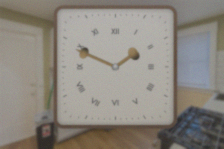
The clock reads 1h49
